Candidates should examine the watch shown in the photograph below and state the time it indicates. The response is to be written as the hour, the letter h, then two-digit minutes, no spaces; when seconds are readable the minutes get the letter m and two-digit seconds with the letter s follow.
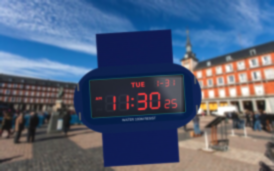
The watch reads 11h30
